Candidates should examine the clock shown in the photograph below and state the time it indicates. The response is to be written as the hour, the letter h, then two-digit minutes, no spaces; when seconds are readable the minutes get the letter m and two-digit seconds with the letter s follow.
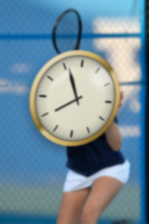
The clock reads 7h56
